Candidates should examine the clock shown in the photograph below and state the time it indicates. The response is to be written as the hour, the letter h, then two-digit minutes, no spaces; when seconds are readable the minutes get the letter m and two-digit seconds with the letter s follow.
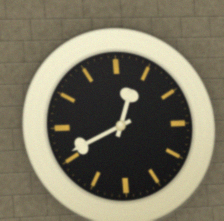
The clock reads 12h41
